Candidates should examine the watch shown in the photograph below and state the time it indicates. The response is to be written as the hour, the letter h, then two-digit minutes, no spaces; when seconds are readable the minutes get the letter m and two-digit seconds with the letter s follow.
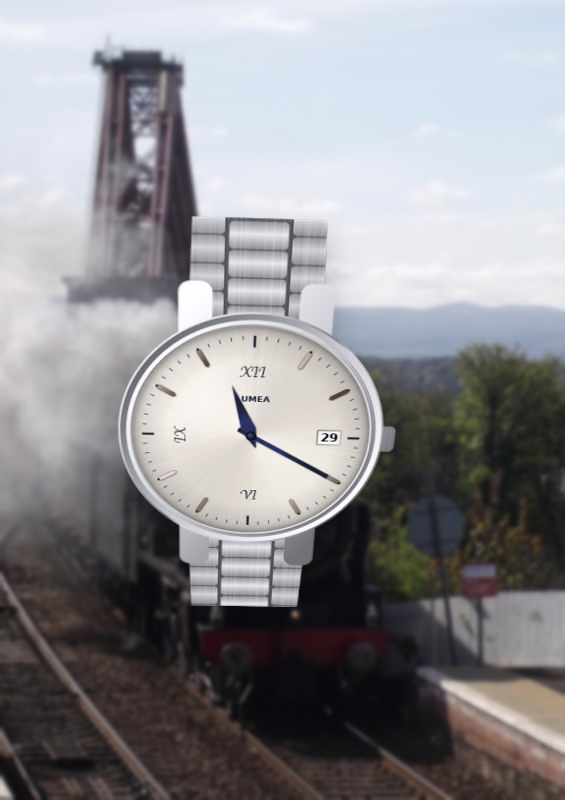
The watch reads 11h20
